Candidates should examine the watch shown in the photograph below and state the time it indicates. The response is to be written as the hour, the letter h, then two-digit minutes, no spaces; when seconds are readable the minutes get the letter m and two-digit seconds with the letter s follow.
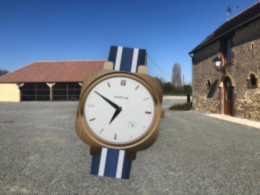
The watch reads 6h50
